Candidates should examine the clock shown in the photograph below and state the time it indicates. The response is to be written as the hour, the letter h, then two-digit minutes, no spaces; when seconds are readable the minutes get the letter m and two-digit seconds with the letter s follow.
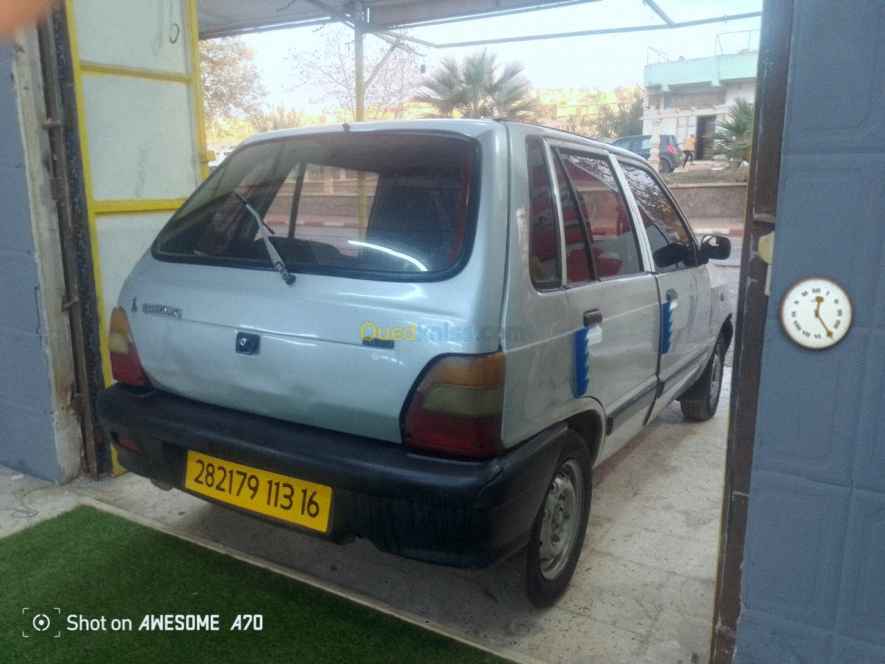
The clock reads 12h25
